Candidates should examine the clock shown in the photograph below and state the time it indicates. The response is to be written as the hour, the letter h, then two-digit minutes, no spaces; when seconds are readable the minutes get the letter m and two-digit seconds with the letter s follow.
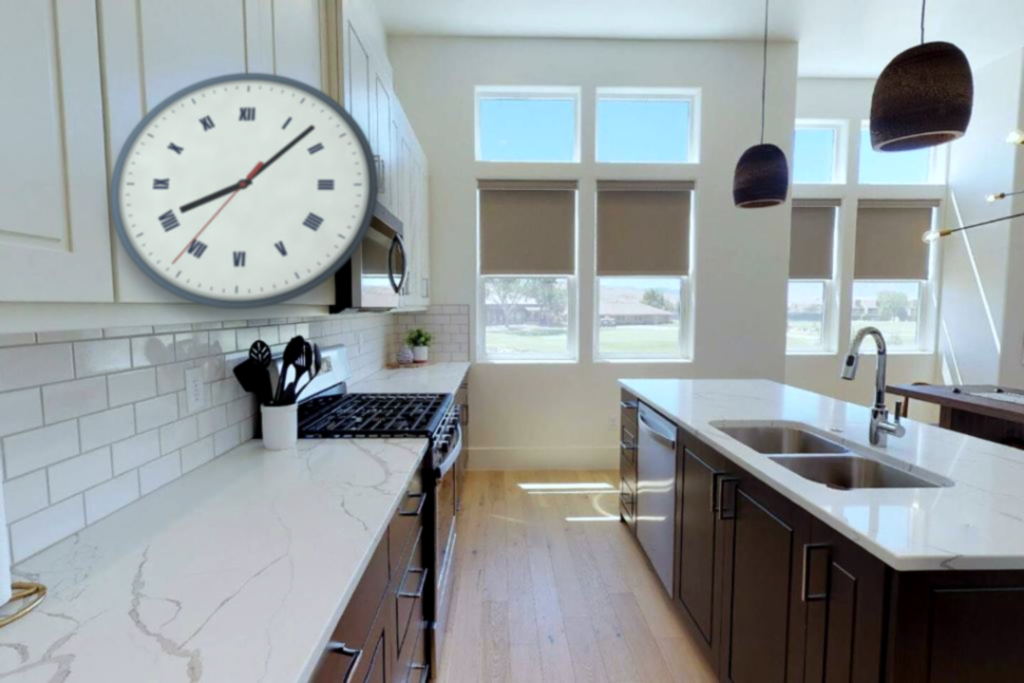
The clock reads 8h07m36s
